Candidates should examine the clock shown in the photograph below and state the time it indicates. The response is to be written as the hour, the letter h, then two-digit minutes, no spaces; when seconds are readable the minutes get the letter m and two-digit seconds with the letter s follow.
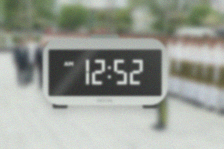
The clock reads 12h52
